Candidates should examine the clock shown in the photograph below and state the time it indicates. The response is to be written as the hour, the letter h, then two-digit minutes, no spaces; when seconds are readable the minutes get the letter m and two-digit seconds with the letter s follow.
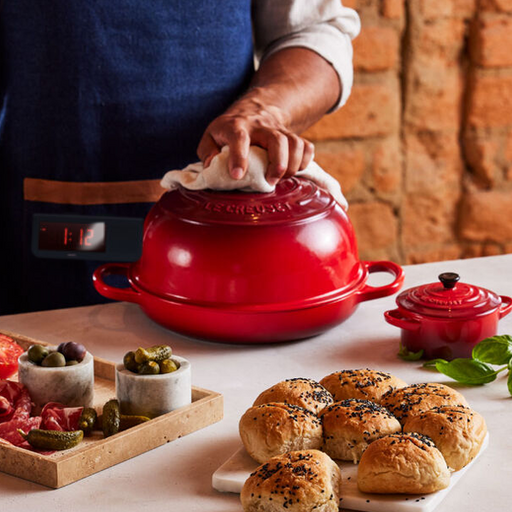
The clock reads 1h12
